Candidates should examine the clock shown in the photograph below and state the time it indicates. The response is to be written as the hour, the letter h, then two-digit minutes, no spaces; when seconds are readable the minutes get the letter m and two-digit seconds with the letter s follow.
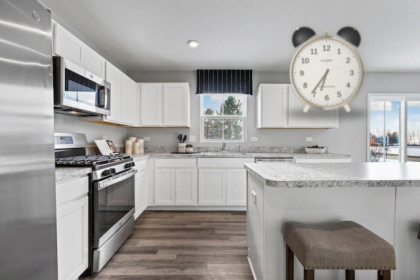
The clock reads 6h36
